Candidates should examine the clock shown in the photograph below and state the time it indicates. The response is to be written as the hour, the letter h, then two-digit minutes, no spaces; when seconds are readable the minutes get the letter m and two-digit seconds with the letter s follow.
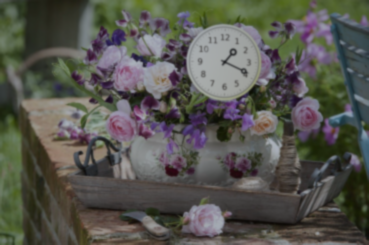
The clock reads 1h19
